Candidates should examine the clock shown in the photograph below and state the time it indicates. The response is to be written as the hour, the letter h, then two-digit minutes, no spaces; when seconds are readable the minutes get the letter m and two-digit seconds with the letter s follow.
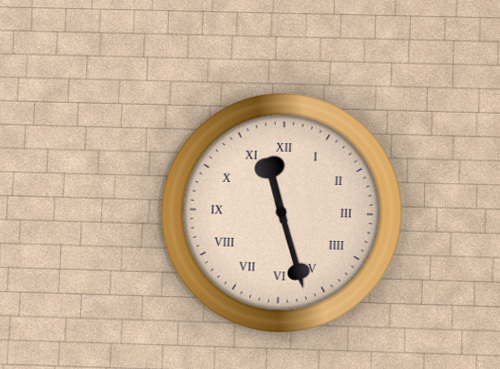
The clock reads 11h27
